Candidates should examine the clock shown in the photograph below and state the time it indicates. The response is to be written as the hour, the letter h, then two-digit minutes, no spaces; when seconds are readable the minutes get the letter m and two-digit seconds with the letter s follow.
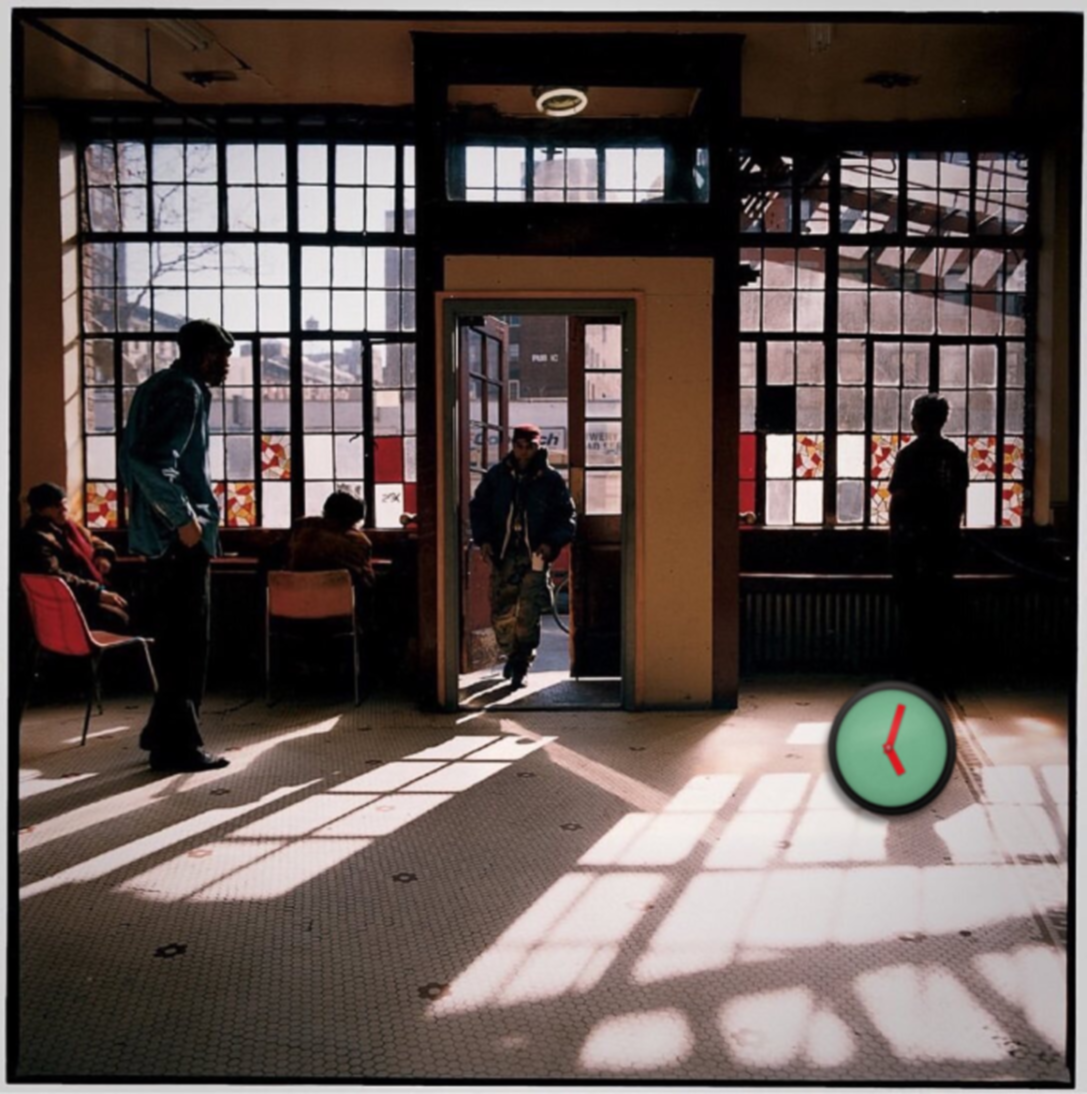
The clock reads 5h03
